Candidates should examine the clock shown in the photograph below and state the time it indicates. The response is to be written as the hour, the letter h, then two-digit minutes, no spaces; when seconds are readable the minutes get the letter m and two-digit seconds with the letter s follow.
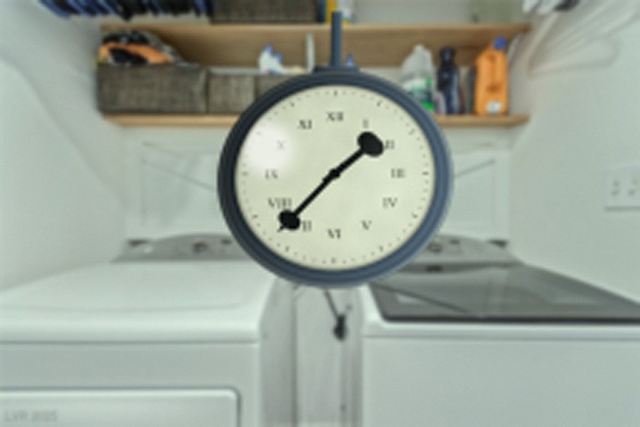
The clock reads 1h37
